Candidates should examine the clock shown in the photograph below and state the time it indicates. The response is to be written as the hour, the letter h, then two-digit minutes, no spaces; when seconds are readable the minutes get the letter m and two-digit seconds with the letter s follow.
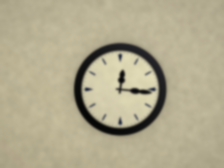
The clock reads 12h16
